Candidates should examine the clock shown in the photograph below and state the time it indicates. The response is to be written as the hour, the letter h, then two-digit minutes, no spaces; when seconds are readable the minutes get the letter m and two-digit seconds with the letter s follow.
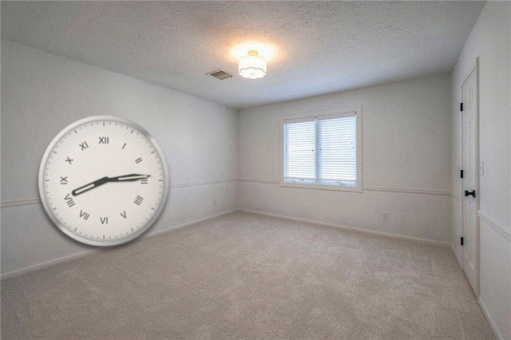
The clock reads 8h14
